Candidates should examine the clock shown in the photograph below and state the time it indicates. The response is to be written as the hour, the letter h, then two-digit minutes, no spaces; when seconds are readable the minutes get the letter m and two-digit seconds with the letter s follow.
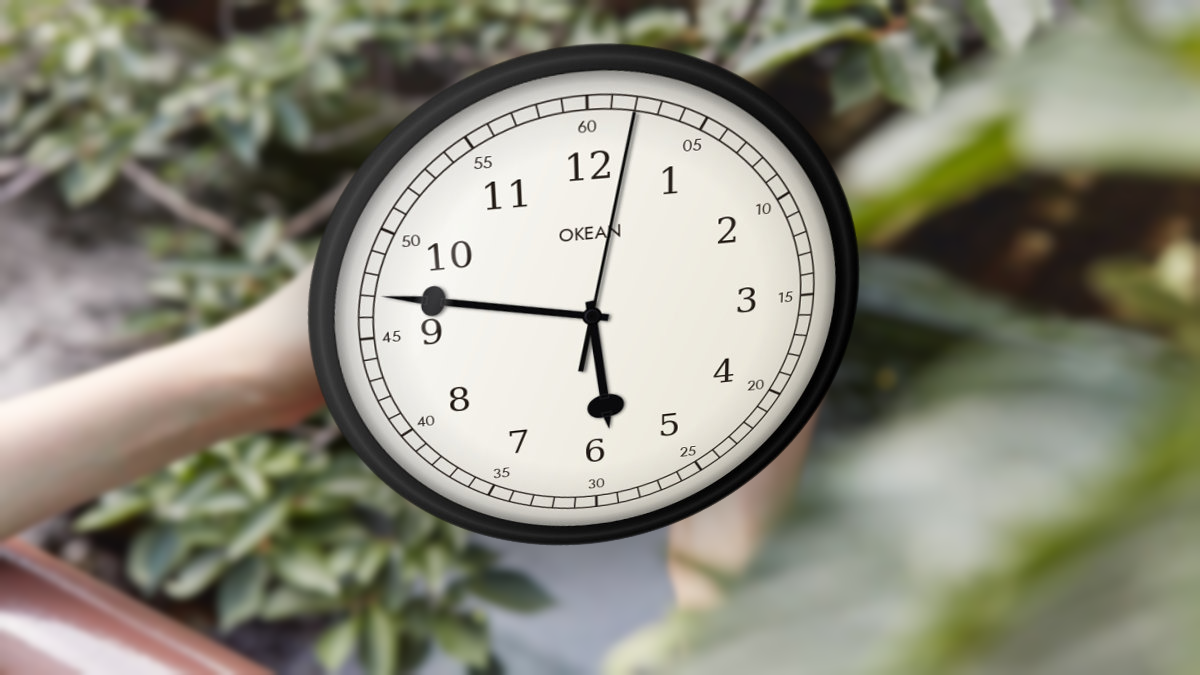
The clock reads 5h47m02s
